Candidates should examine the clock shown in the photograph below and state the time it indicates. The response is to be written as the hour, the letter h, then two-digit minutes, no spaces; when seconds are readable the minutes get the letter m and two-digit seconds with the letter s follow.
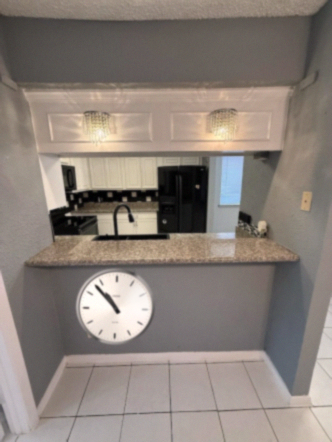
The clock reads 10h53
